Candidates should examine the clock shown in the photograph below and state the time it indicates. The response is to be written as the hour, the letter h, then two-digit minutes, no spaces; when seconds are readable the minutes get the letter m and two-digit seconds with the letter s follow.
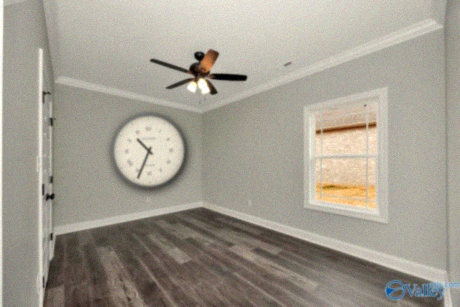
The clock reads 10h34
